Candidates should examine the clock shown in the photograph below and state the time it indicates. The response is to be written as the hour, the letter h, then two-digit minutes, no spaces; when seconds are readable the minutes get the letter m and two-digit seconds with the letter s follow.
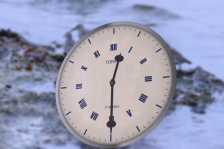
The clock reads 12h30
